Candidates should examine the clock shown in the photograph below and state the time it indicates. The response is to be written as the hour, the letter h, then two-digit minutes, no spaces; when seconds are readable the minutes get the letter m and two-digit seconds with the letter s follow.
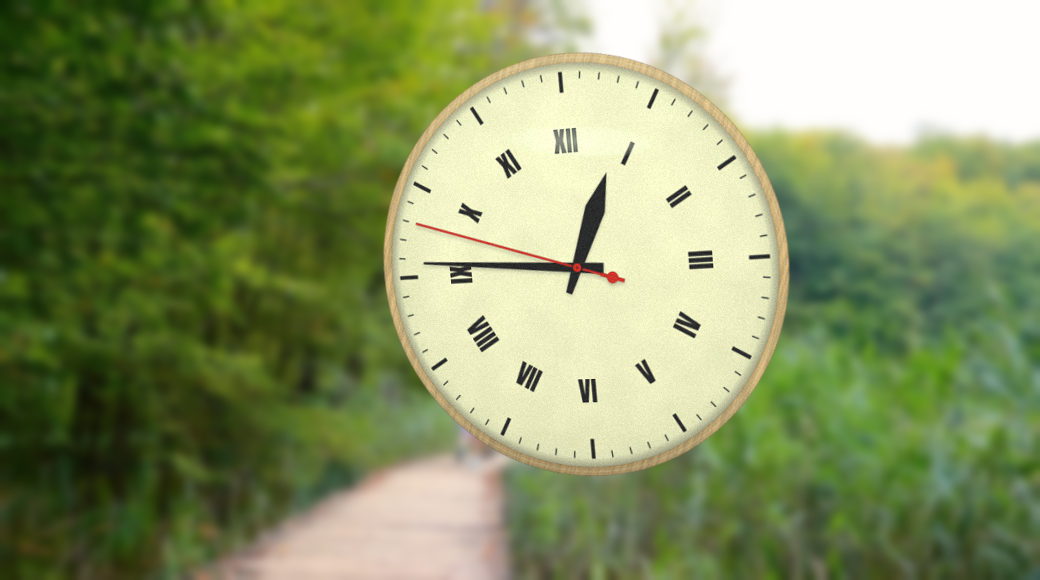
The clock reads 12h45m48s
